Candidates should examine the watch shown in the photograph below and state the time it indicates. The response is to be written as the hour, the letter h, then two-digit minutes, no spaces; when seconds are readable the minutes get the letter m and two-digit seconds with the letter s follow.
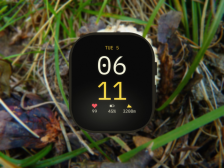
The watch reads 6h11
